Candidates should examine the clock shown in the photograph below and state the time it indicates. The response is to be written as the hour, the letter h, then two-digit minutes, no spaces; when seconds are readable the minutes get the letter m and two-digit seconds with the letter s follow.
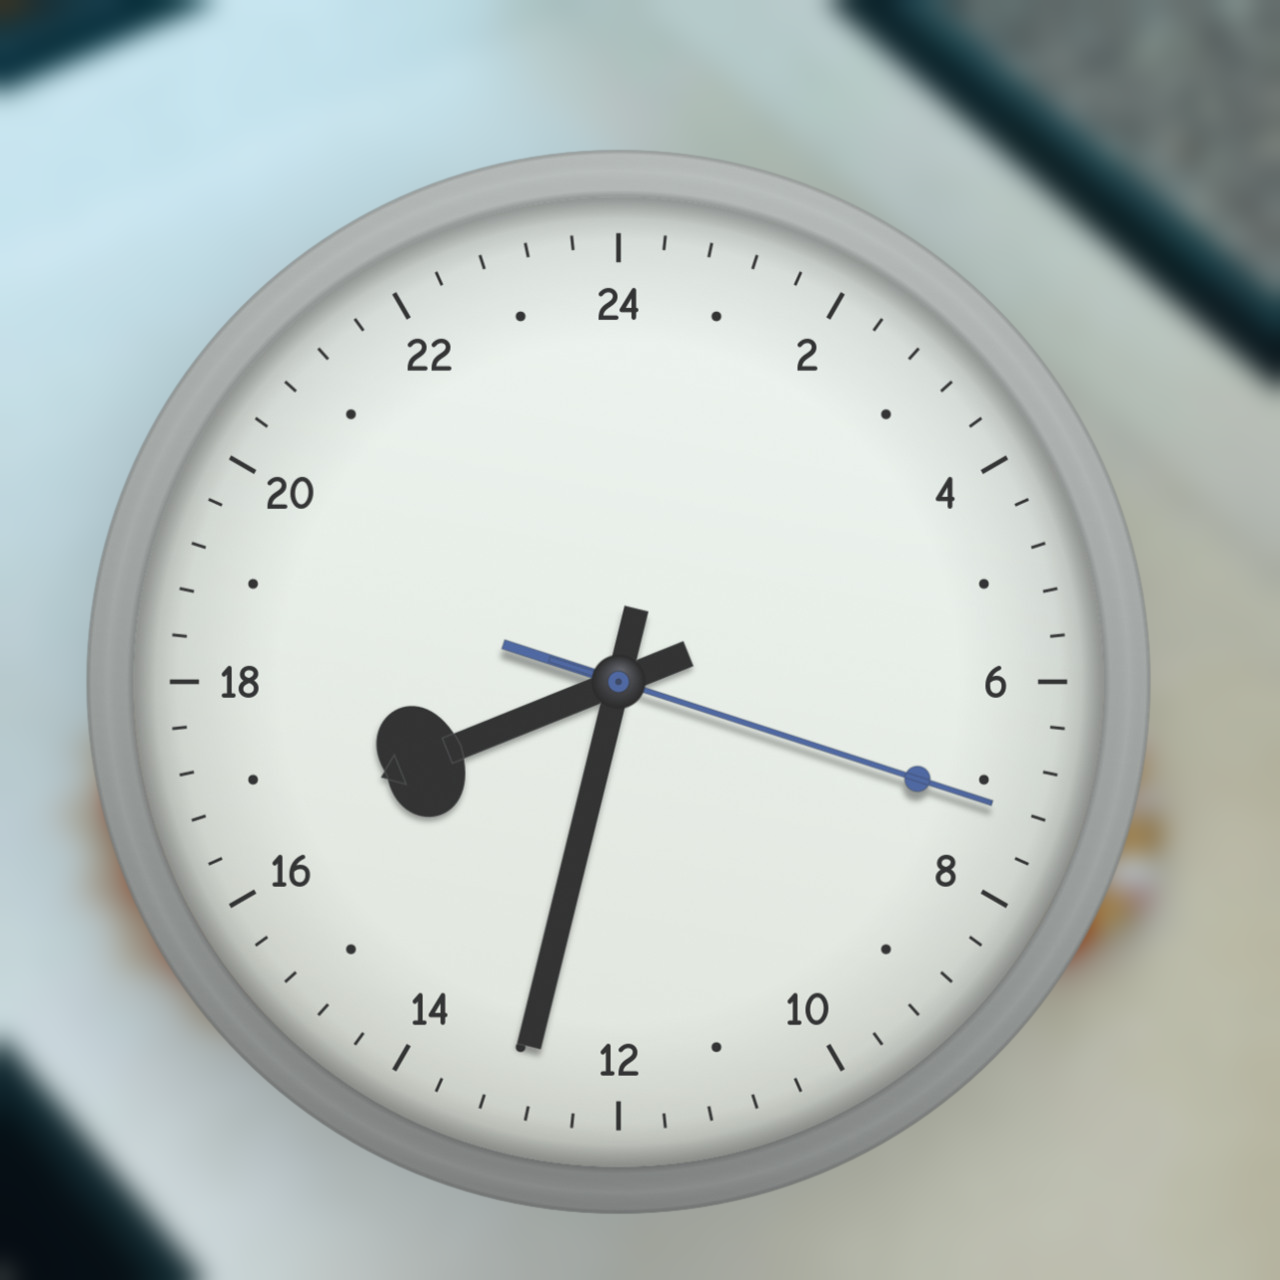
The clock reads 16h32m18s
